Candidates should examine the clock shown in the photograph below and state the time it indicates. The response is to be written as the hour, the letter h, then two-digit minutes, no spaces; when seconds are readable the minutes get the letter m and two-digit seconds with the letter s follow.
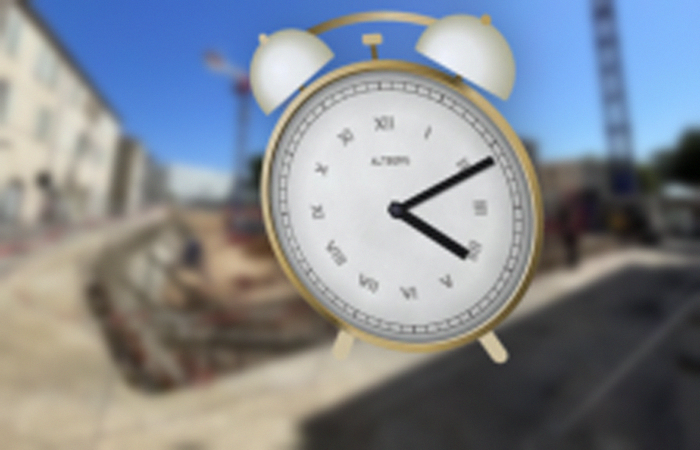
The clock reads 4h11
